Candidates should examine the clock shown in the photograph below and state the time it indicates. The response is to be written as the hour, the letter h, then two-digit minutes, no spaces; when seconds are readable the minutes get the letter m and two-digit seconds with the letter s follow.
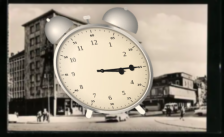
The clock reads 3h15
